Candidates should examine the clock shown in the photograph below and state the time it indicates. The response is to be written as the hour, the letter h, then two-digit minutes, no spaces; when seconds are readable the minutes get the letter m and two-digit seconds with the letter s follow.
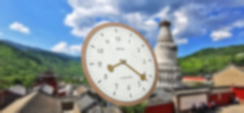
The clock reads 8h22
